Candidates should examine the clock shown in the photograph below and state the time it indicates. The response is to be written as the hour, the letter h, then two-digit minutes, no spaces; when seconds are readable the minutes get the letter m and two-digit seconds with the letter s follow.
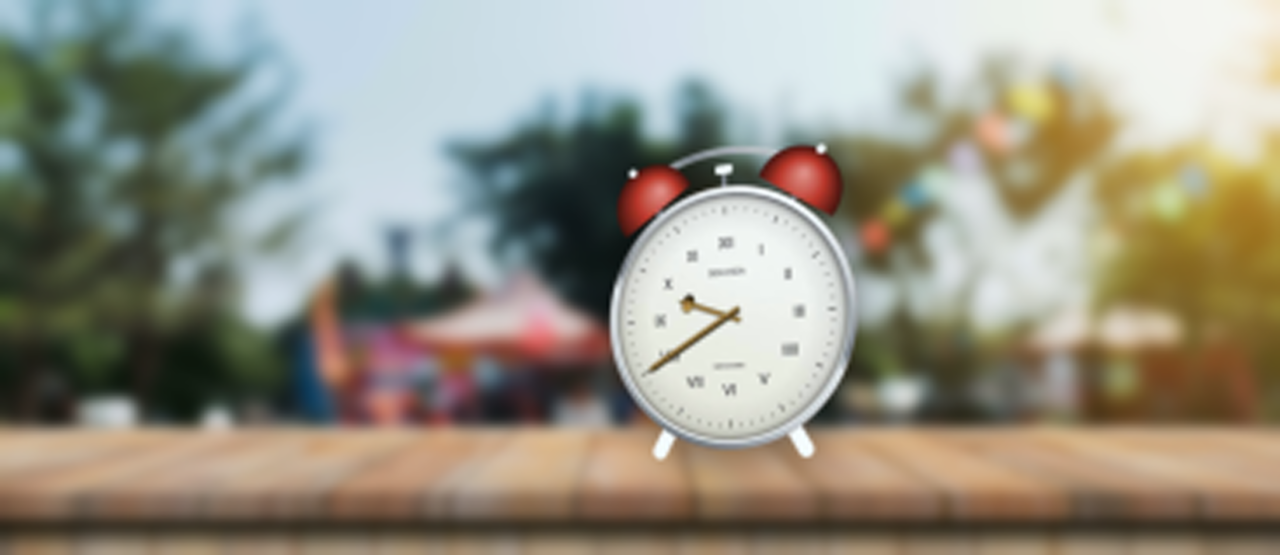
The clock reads 9h40
